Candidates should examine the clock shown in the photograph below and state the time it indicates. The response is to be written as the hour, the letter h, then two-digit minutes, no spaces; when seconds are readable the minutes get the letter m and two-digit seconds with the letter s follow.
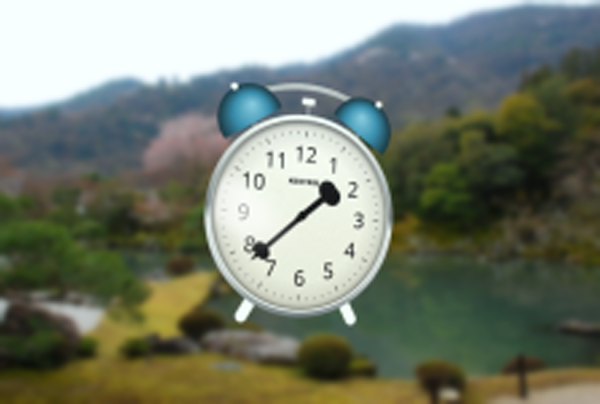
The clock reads 1h38
